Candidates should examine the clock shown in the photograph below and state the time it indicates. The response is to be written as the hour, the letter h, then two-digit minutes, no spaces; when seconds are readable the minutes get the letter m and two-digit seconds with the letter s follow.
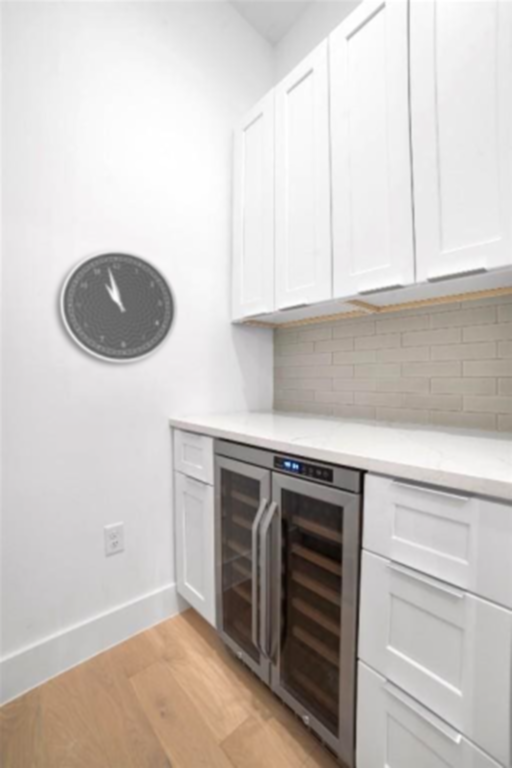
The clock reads 10h58
